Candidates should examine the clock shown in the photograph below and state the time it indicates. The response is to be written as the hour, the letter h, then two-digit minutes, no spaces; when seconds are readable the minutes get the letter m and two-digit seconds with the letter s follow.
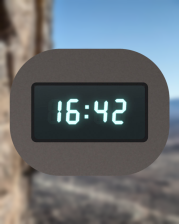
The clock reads 16h42
